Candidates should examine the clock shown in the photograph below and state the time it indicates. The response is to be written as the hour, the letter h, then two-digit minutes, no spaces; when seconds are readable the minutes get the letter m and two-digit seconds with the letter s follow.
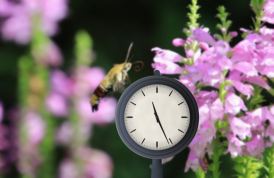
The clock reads 11h26
